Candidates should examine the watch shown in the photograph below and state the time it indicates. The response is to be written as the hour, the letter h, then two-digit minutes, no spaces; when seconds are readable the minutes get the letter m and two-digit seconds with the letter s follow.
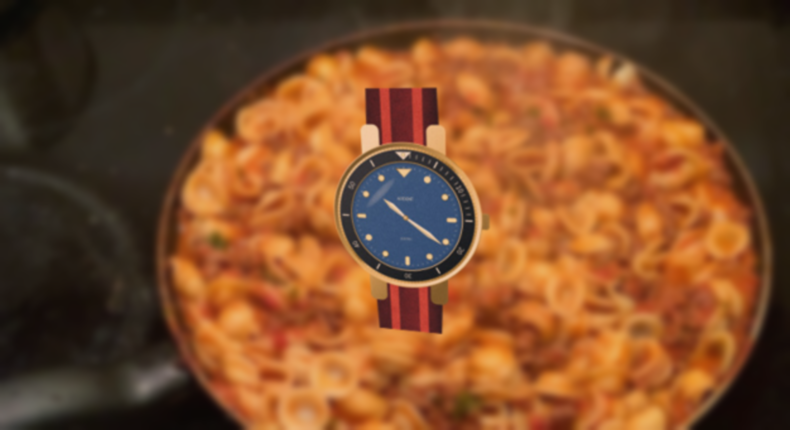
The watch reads 10h21
